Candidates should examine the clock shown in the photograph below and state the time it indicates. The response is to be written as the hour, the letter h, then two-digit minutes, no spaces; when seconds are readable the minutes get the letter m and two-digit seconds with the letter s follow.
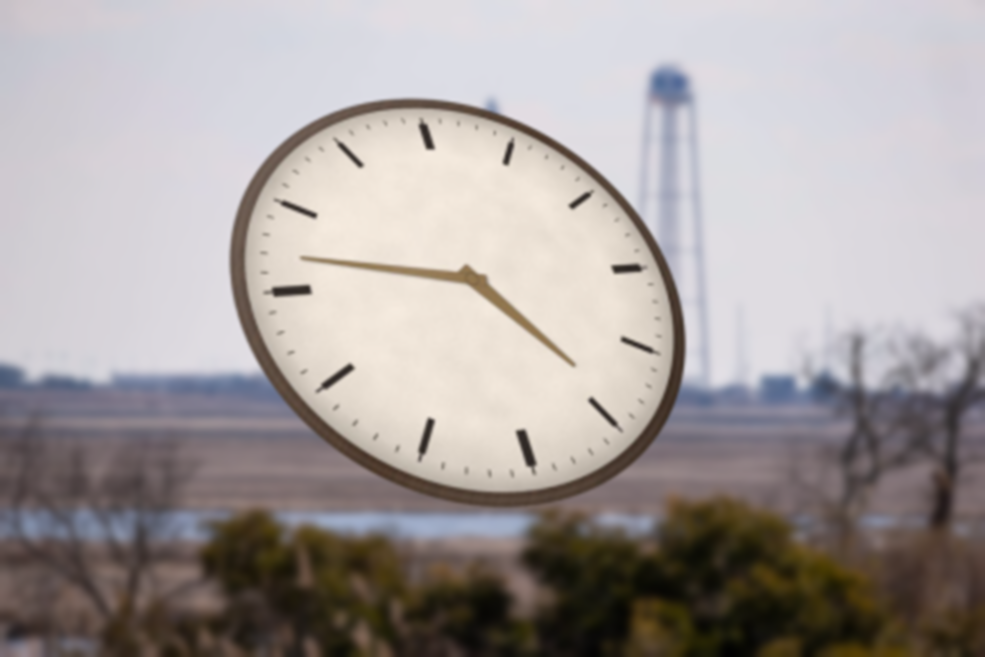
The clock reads 4h47
